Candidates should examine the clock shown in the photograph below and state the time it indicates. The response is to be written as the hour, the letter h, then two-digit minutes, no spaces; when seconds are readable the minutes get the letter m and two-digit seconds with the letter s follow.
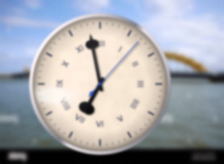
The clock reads 6h58m07s
